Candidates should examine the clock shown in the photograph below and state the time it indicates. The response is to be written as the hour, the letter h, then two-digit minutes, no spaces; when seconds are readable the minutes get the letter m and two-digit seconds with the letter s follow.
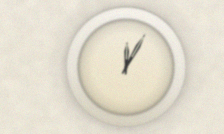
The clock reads 12h05
